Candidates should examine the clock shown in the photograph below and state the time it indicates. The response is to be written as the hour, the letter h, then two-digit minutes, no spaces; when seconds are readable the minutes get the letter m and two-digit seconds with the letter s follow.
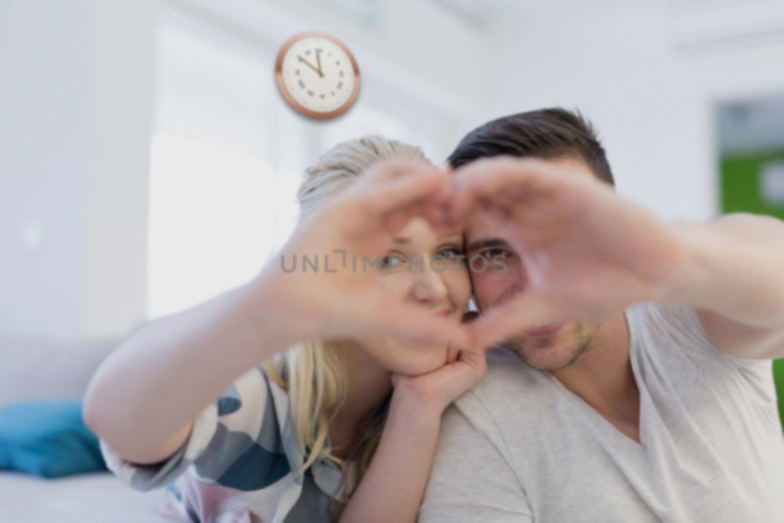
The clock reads 11h51
